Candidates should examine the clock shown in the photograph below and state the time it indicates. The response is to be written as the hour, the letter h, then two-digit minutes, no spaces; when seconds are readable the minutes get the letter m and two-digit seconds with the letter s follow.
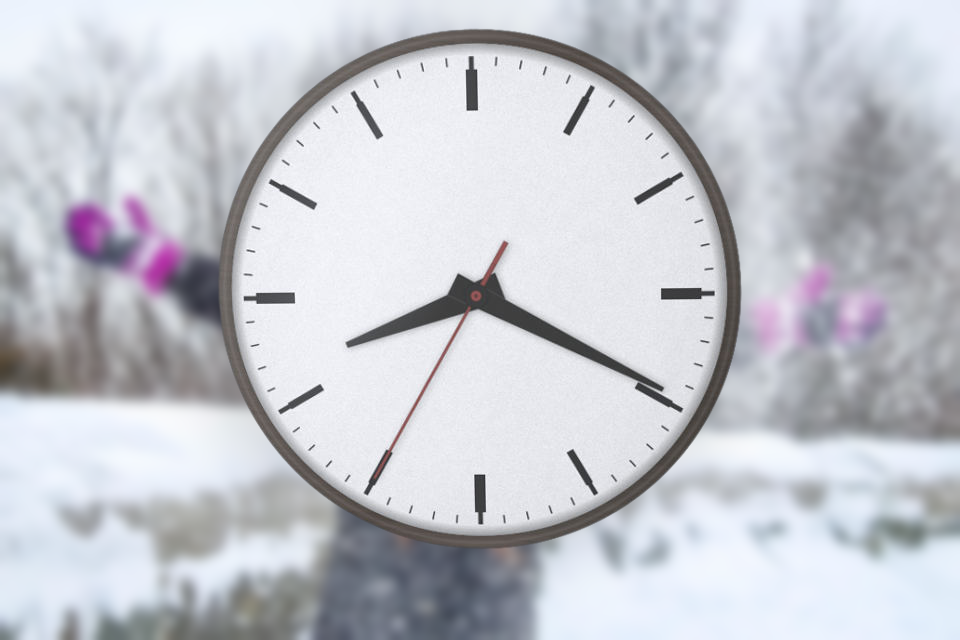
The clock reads 8h19m35s
